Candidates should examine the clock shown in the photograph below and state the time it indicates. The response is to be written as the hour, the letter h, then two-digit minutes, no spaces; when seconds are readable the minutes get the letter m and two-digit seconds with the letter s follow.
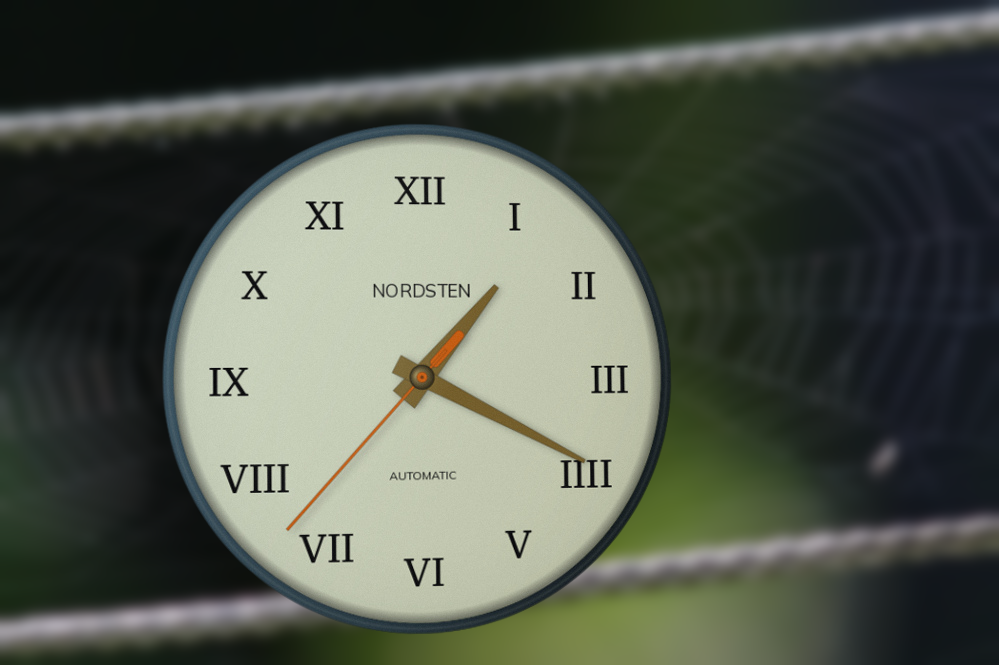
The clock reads 1h19m37s
